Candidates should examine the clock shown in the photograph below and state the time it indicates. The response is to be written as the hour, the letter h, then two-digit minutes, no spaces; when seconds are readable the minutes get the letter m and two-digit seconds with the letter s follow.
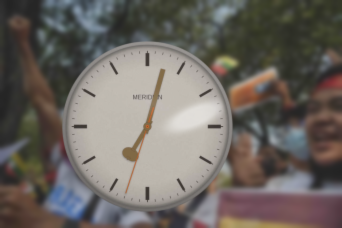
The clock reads 7h02m33s
